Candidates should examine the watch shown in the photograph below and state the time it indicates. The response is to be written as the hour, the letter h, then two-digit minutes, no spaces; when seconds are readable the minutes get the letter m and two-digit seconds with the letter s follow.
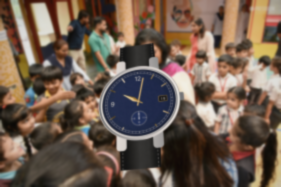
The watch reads 10h02
